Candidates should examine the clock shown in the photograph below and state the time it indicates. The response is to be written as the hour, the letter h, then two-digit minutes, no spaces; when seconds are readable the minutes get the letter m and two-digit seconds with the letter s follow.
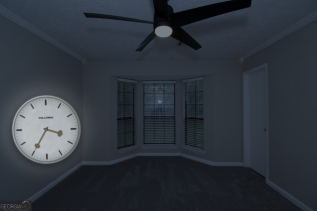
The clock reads 3h35
